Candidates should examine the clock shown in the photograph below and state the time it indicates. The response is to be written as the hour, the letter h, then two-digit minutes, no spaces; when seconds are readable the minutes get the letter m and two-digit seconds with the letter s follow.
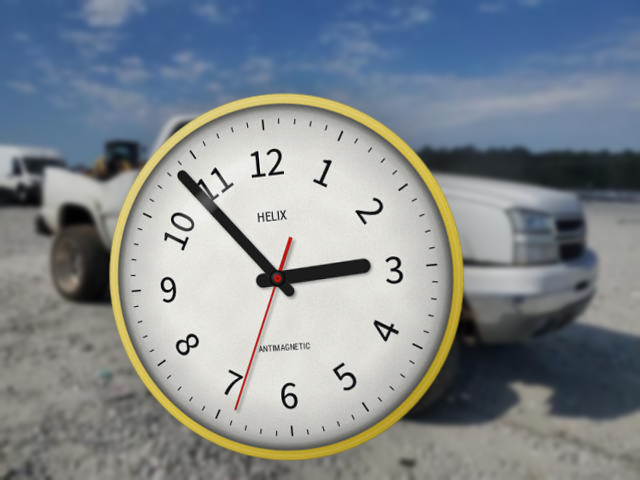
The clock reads 2h53m34s
